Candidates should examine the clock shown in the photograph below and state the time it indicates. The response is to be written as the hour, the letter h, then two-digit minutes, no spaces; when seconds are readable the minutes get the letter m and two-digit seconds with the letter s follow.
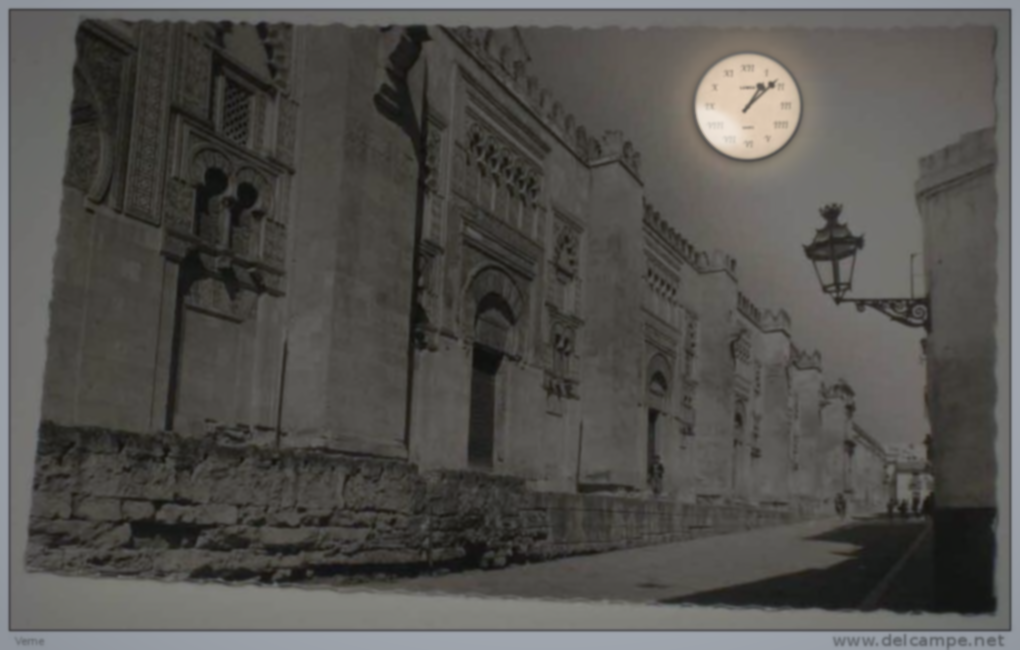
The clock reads 1h08
